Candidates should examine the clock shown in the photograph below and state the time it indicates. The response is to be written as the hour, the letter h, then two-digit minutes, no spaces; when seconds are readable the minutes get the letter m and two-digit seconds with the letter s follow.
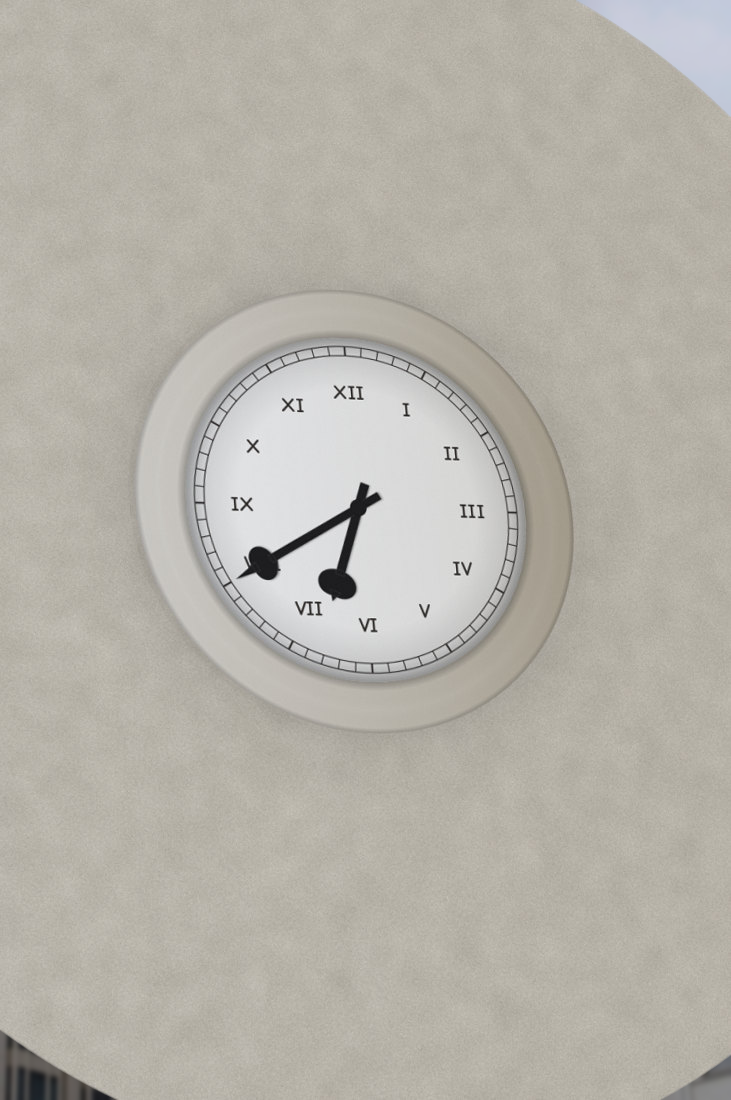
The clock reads 6h40
